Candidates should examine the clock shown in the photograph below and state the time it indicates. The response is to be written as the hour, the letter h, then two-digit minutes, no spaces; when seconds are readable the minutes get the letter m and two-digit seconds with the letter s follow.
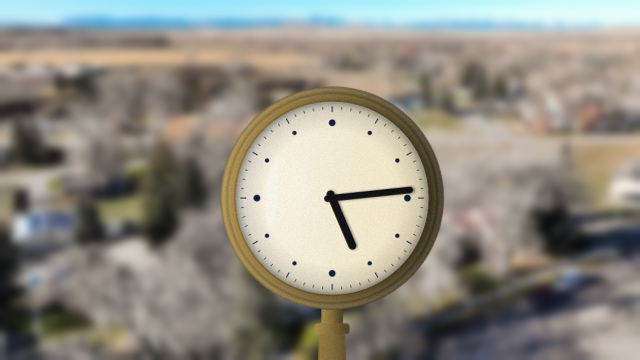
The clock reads 5h14
